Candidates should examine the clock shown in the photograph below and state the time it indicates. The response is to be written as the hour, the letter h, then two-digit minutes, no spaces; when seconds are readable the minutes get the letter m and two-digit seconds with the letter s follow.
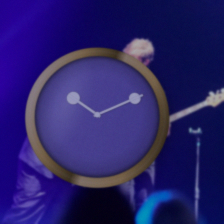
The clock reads 10h11
